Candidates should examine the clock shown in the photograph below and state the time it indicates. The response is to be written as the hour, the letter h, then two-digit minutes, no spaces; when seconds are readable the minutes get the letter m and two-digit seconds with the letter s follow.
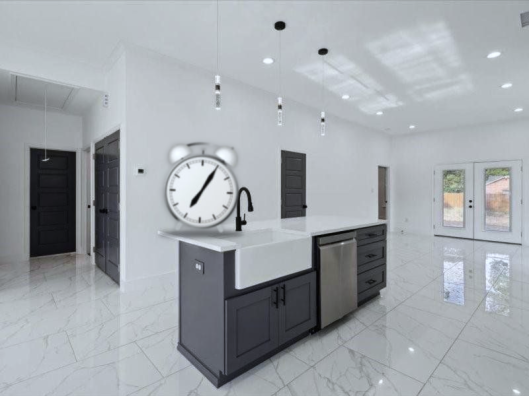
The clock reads 7h05
